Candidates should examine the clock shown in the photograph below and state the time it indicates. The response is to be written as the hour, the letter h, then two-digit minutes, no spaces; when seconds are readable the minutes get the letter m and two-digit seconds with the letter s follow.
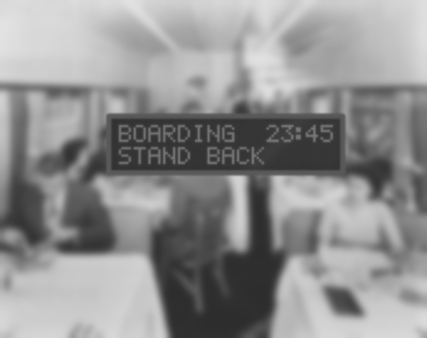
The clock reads 23h45
